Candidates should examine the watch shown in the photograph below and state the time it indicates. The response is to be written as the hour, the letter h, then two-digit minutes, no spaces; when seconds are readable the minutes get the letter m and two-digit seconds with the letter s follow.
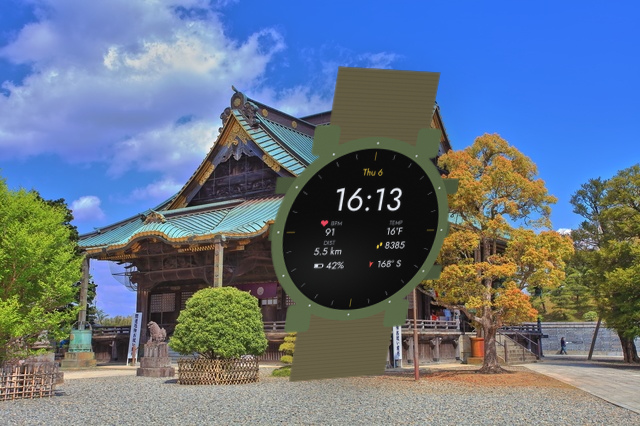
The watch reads 16h13
